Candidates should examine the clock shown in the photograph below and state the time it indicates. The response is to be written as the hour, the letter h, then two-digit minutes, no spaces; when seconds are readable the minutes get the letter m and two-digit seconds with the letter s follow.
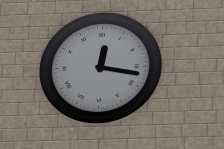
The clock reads 12h17
